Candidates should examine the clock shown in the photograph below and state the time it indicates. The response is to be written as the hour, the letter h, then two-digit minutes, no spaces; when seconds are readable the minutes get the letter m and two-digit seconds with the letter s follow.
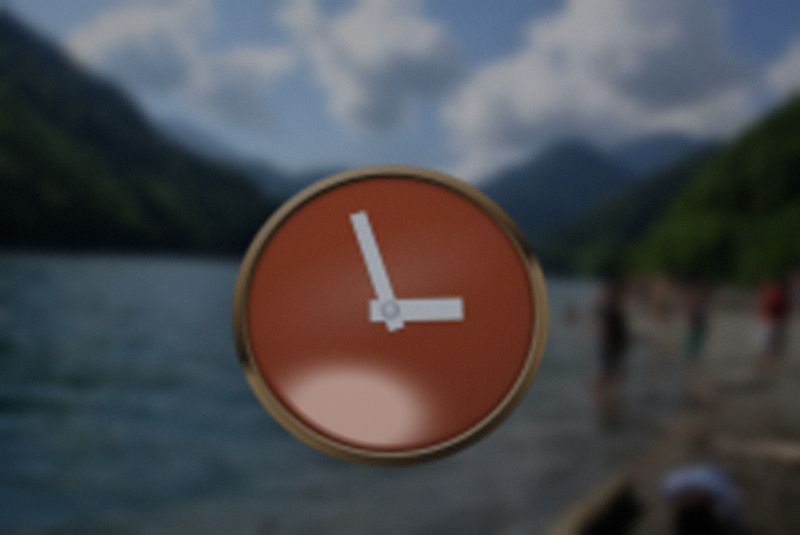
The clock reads 2h57
